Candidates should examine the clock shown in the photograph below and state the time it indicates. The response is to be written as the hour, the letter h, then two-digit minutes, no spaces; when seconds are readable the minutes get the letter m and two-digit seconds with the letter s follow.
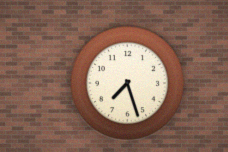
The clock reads 7h27
